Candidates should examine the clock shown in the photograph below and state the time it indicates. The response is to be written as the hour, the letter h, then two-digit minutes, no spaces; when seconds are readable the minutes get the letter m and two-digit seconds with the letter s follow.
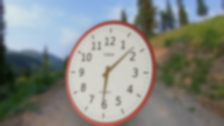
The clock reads 6h08
